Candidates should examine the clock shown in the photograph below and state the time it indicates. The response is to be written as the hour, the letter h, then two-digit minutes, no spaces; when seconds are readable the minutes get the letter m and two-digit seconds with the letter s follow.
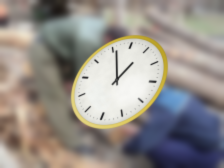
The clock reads 12h56
